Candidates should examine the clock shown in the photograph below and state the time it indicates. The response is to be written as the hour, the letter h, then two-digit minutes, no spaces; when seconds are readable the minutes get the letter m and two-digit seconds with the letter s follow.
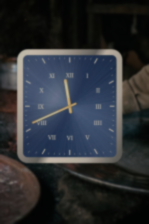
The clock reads 11h41
